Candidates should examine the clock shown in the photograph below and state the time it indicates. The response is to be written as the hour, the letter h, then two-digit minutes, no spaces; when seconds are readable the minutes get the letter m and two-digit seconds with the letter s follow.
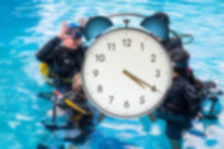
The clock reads 4h20
